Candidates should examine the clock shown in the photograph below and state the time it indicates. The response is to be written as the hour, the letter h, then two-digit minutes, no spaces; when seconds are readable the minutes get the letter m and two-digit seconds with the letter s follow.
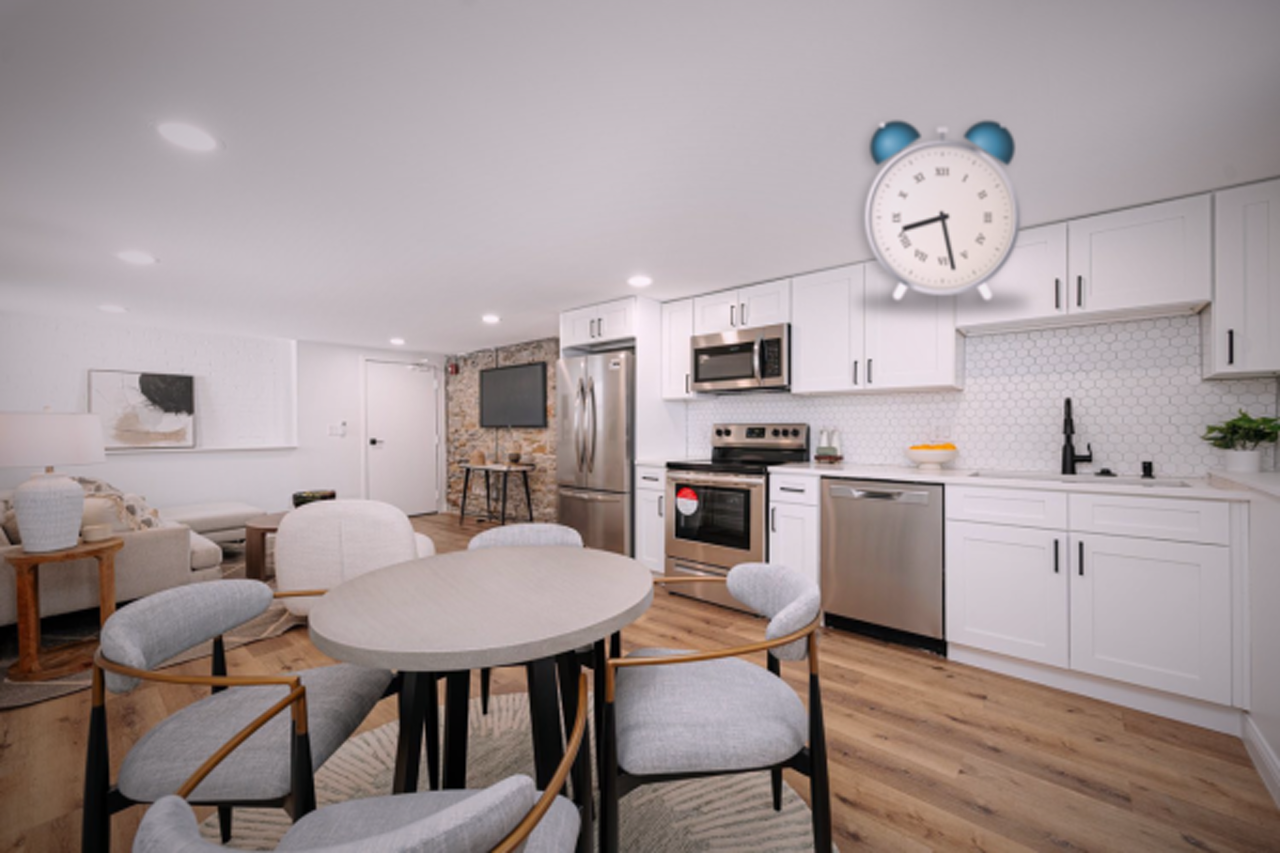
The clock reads 8h28
